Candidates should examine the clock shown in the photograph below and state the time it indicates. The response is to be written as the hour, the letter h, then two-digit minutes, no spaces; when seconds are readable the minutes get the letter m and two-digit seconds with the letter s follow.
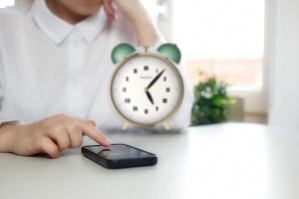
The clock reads 5h07
